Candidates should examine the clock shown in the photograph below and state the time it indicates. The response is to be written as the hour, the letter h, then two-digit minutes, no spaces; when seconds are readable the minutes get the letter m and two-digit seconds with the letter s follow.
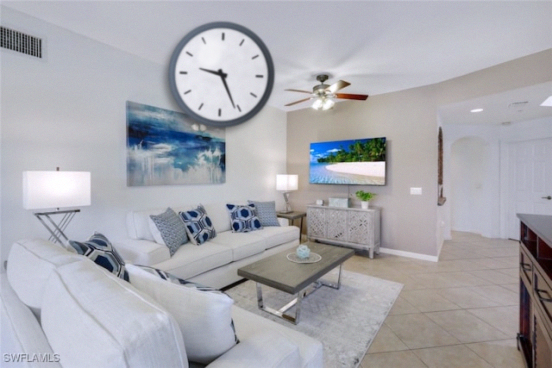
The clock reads 9h26
